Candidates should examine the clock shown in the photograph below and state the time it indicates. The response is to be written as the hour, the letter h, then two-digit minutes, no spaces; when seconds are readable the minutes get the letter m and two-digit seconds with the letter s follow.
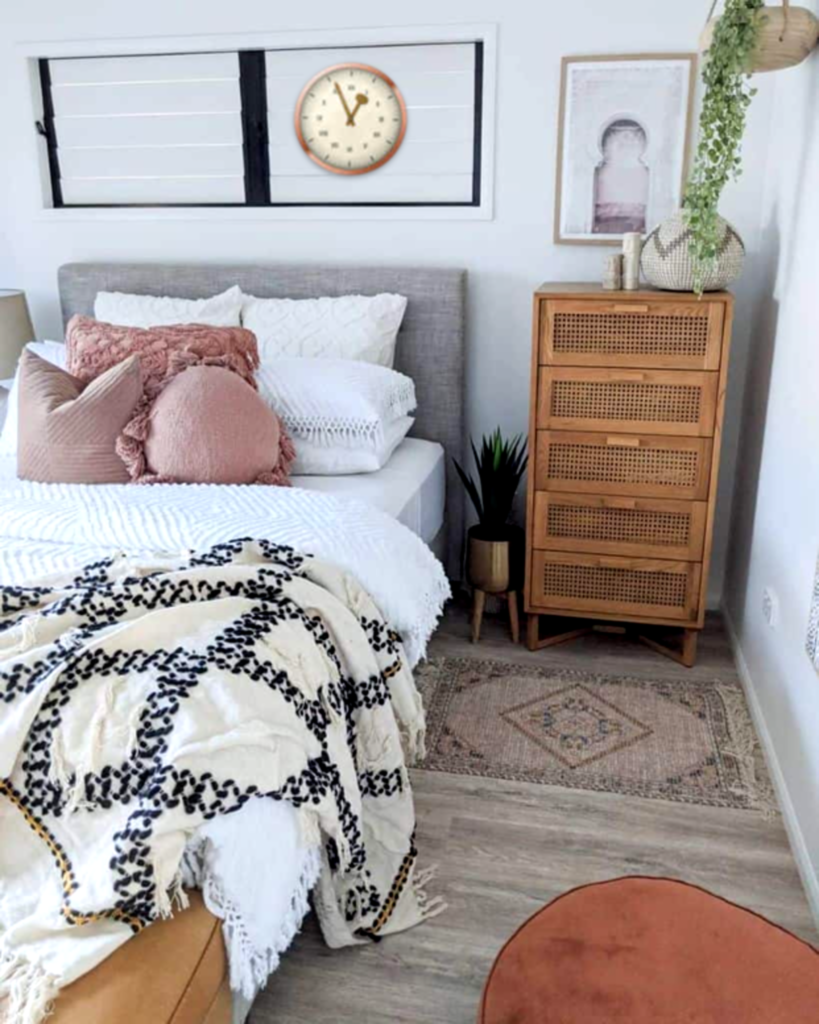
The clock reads 12h56
